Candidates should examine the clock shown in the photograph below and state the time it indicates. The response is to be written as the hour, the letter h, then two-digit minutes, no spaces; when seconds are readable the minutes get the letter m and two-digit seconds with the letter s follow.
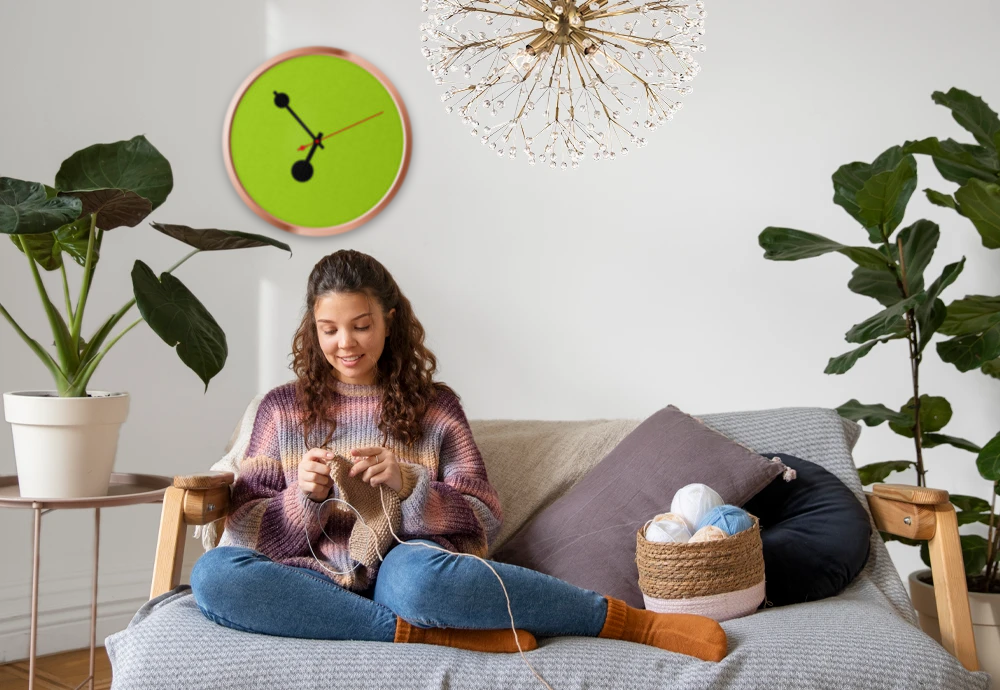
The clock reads 6h53m11s
